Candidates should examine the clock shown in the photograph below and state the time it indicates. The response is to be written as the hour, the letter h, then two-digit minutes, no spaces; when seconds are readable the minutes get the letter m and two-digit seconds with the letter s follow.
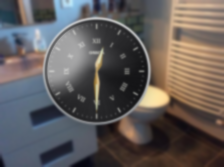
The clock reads 12h30
